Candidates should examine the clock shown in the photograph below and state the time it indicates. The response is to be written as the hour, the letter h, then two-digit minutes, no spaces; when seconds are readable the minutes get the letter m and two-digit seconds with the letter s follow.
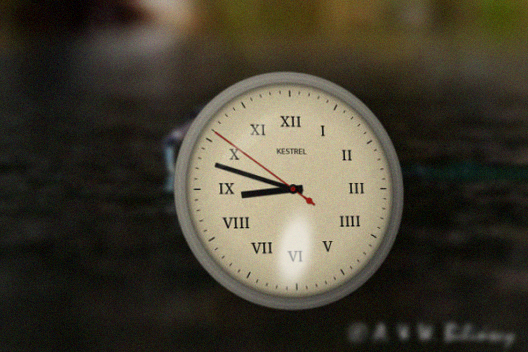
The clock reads 8h47m51s
